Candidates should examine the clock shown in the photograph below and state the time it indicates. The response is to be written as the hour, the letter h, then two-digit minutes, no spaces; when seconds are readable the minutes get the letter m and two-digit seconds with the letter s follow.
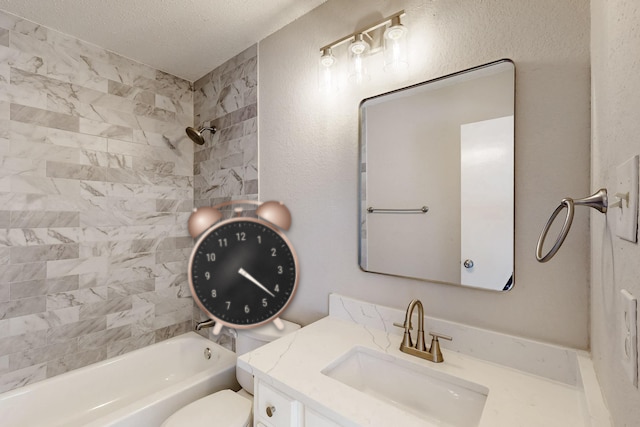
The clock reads 4h22
